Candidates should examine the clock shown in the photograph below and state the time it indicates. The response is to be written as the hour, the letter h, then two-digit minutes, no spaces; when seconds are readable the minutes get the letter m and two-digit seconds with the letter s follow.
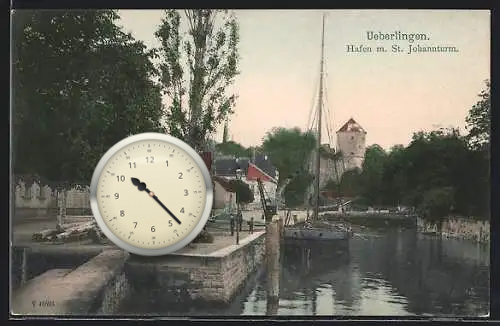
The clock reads 10h23
